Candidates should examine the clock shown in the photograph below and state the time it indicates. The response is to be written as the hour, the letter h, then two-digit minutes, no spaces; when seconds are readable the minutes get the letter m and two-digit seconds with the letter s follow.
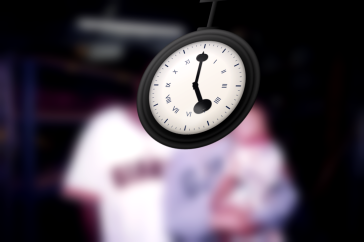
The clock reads 5h00
